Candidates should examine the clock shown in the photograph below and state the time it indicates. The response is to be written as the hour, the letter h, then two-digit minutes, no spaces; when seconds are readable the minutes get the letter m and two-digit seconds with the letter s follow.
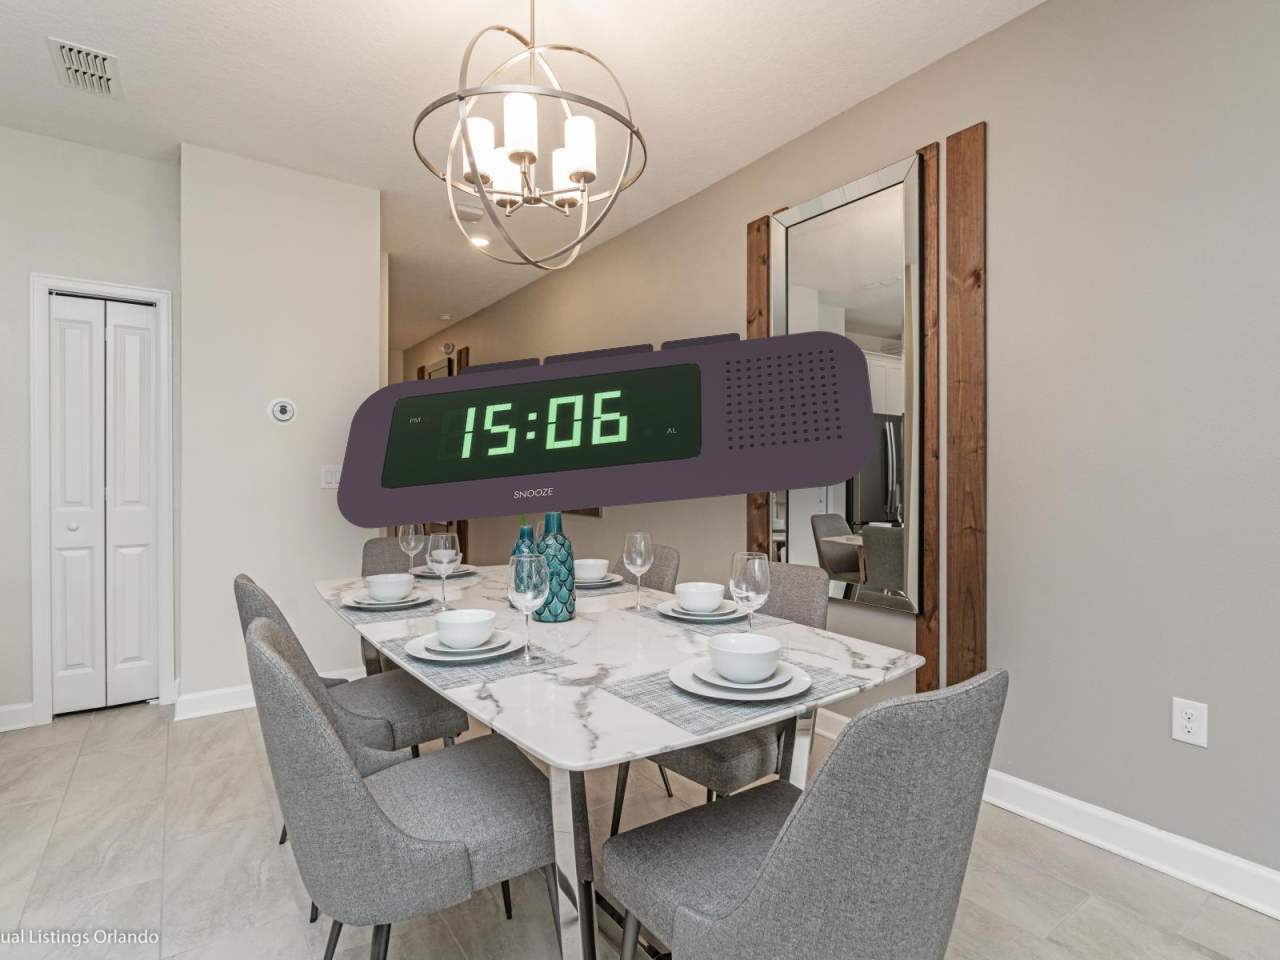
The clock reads 15h06
